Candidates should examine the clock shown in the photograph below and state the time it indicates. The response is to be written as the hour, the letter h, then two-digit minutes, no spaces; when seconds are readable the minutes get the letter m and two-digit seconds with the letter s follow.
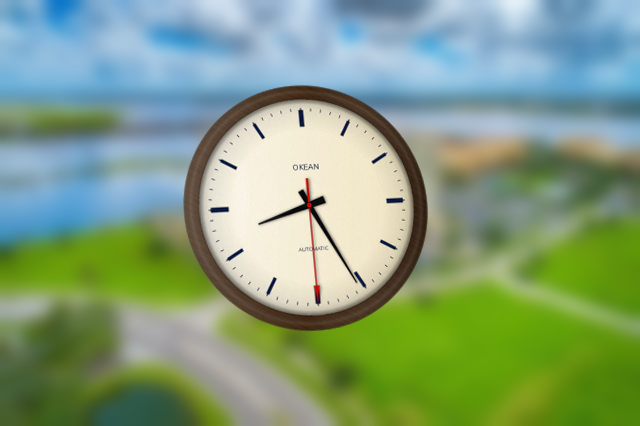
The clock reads 8h25m30s
